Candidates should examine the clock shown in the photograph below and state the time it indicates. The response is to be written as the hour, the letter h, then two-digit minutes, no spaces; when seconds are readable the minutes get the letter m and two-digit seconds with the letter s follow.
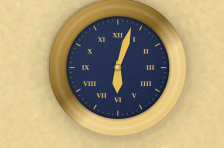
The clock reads 6h03
